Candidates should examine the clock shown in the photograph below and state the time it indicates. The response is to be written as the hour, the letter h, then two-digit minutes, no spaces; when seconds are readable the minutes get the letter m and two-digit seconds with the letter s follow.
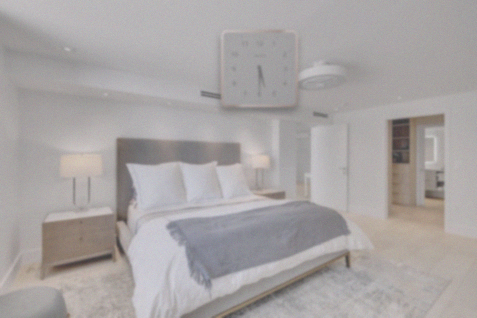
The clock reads 5h30
